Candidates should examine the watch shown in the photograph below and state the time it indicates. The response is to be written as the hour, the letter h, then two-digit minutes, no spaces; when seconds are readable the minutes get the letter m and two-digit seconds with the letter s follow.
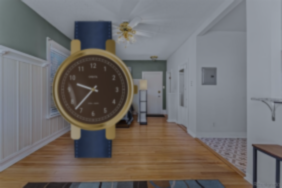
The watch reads 9h37
